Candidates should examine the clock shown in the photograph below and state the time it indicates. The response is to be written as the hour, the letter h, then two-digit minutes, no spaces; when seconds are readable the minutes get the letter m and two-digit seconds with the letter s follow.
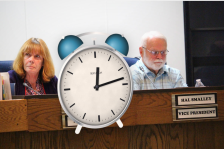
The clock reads 12h13
